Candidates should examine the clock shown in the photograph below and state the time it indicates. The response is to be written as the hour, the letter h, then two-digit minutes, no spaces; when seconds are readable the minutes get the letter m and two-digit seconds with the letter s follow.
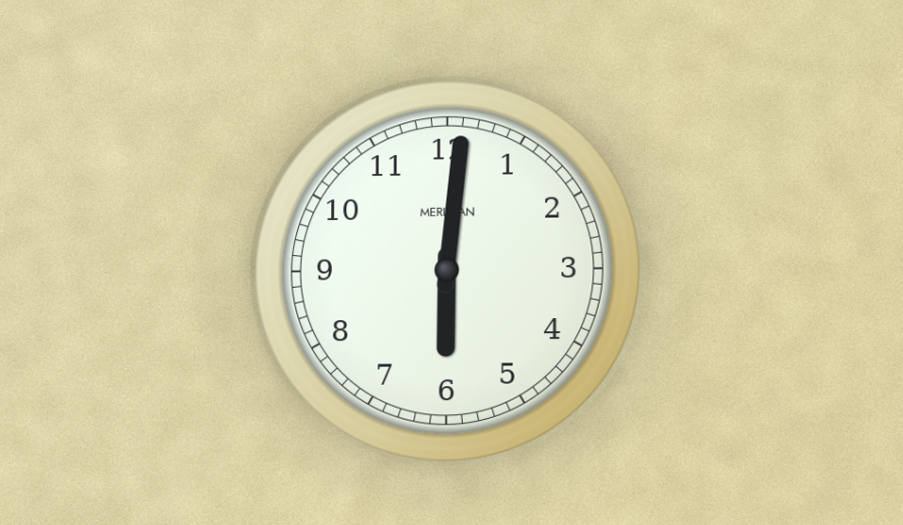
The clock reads 6h01
